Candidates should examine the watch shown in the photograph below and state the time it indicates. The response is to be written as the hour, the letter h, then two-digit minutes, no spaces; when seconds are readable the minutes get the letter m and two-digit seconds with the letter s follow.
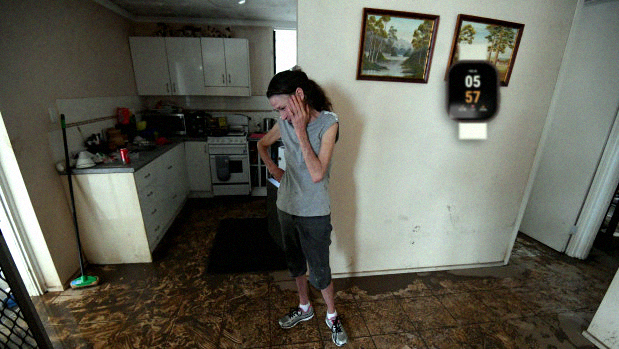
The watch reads 5h57
